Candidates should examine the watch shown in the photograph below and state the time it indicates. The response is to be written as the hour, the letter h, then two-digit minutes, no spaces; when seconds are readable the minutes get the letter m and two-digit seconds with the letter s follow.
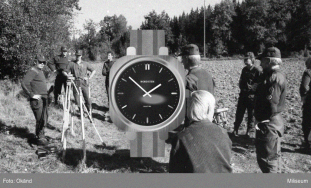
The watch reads 1h52
